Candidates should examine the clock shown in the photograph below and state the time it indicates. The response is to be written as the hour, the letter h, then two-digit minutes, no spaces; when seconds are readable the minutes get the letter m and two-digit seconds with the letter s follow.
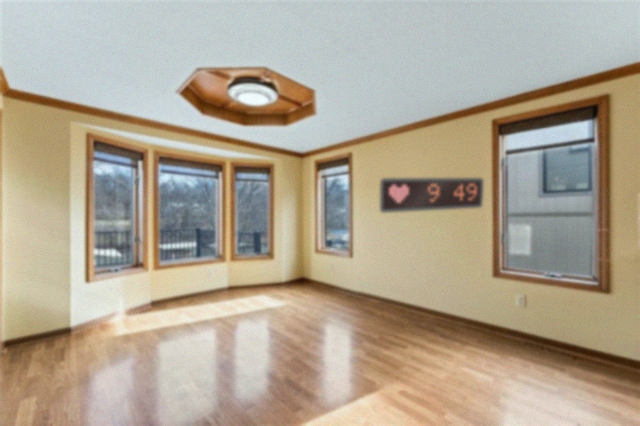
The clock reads 9h49
